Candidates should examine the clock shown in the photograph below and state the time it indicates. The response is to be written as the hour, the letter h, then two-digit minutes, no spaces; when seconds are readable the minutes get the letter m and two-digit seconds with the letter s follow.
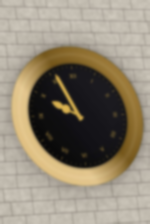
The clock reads 9h56
